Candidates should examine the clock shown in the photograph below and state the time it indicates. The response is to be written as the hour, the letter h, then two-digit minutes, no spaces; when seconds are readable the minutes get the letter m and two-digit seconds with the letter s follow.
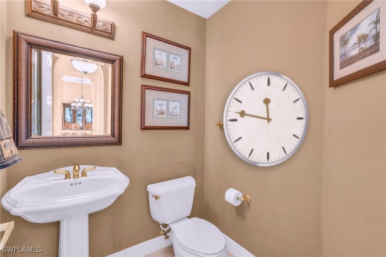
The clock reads 11h47
